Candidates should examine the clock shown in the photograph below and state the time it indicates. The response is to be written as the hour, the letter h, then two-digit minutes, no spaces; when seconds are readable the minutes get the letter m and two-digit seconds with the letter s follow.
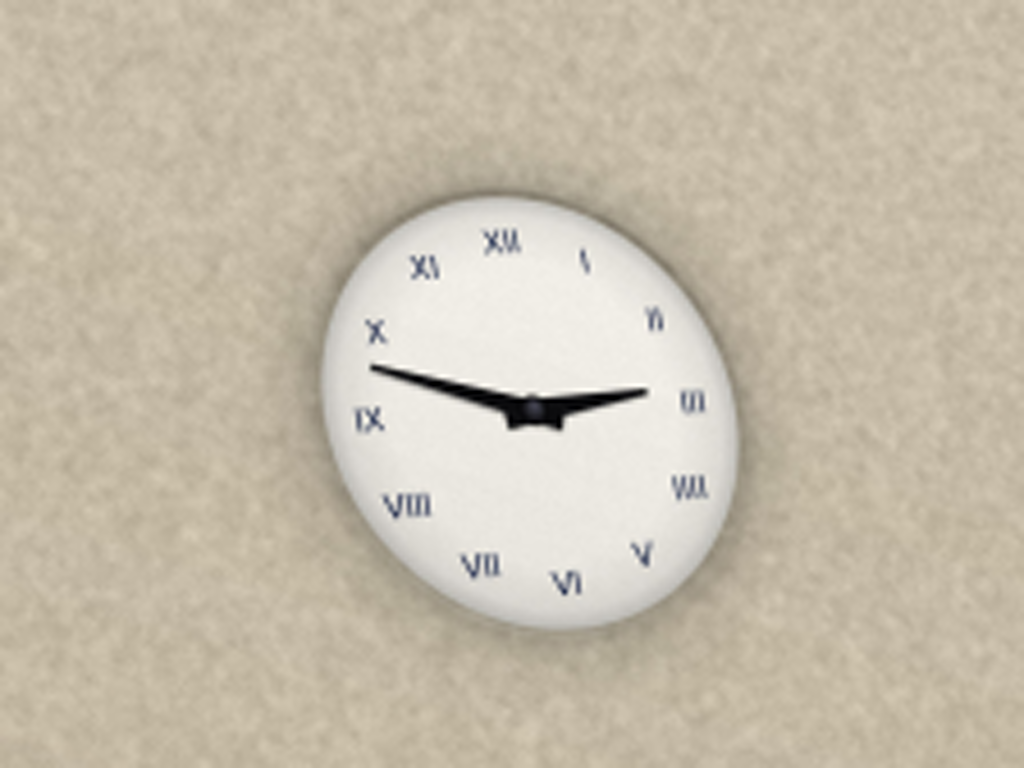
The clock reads 2h48
